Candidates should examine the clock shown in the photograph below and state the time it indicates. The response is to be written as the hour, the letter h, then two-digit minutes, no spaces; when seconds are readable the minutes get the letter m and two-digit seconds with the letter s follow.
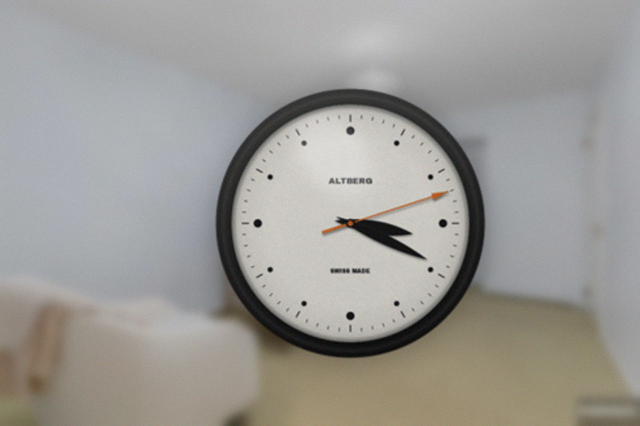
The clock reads 3h19m12s
